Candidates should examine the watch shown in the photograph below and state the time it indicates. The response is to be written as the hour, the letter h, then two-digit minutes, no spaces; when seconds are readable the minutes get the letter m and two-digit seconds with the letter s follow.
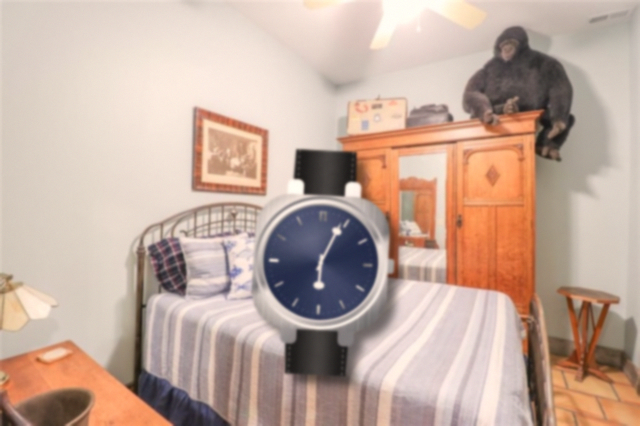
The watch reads 6h04
